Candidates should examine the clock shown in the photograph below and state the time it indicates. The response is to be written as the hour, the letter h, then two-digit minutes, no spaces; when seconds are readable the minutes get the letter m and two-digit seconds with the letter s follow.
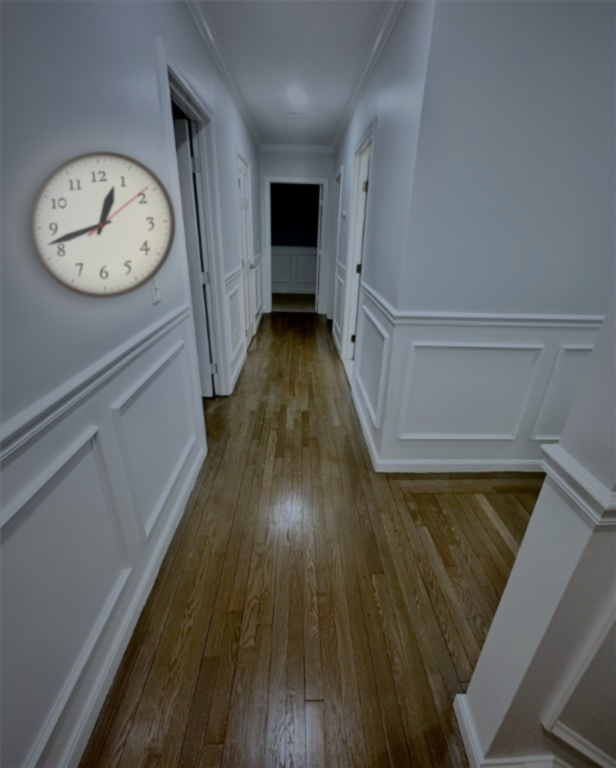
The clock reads 12h42m09s
